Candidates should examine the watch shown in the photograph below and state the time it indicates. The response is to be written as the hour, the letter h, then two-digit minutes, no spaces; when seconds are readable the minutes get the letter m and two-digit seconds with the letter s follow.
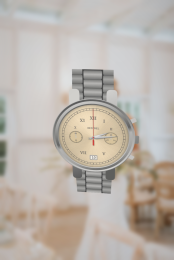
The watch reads 2h14
